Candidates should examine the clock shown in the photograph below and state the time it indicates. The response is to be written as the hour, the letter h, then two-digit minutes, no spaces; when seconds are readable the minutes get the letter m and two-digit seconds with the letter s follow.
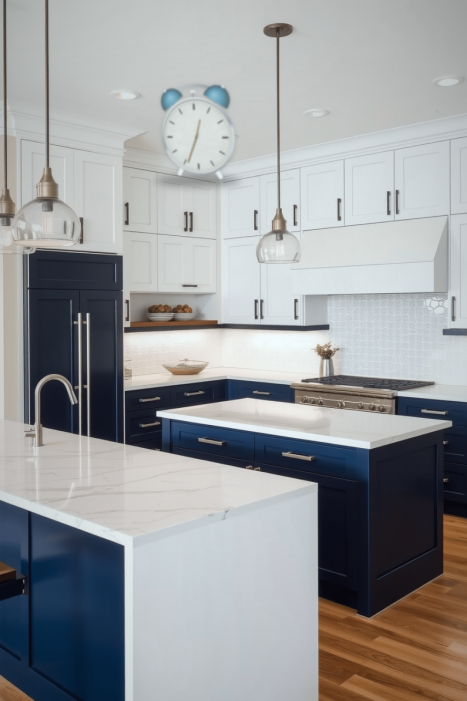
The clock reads 12h34
